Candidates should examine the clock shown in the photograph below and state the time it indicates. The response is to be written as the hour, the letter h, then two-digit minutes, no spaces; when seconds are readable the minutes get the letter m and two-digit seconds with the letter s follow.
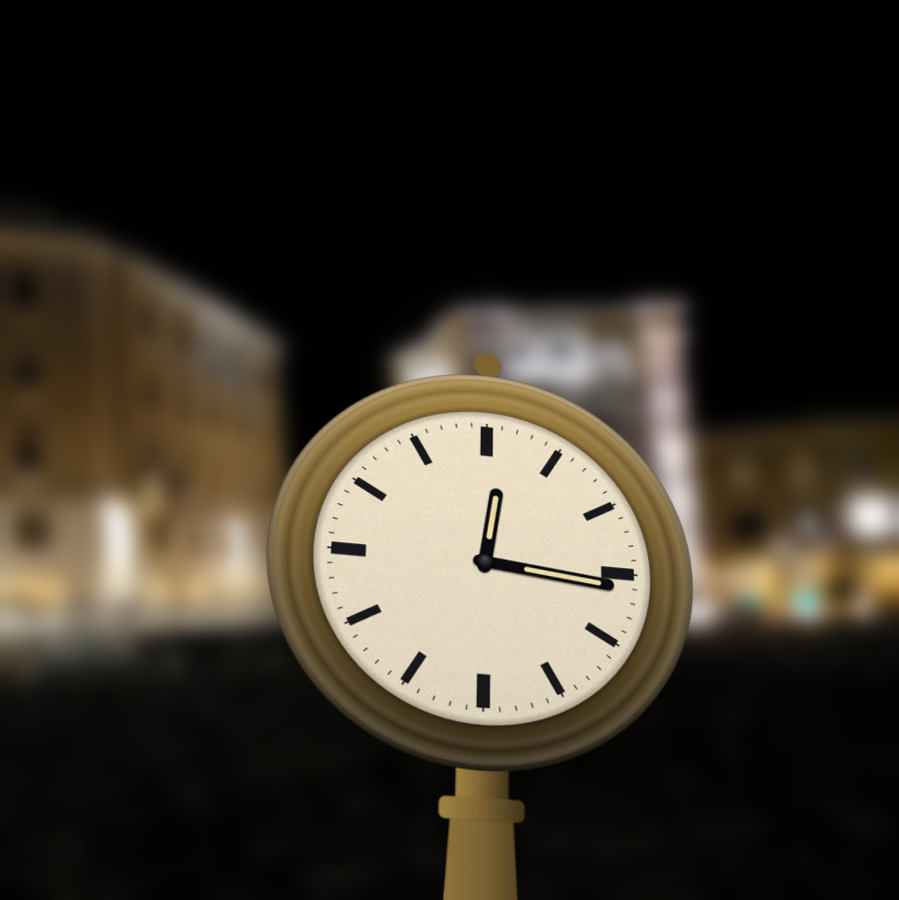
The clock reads 12h16
